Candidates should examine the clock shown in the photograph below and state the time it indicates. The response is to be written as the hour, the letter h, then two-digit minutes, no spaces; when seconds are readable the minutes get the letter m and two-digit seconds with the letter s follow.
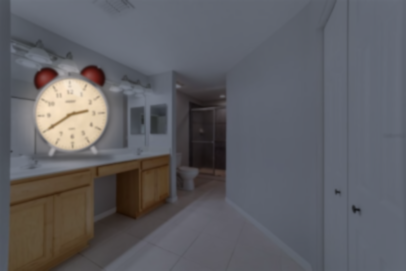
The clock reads 2h40
